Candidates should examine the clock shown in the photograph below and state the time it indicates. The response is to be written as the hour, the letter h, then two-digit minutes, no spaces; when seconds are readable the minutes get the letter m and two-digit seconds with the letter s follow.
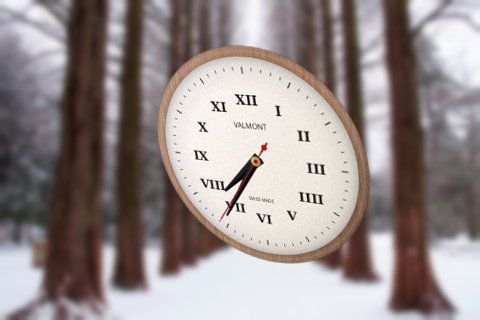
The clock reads 7h35m36s
